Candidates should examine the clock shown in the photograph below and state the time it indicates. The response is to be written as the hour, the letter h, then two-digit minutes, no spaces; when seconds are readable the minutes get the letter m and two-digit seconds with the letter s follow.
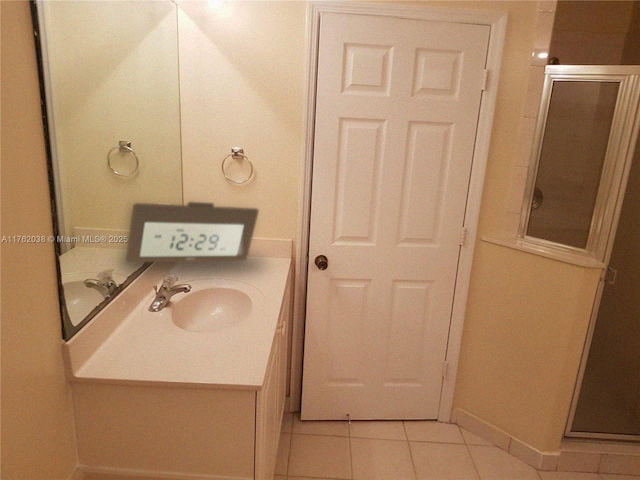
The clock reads 12h29
